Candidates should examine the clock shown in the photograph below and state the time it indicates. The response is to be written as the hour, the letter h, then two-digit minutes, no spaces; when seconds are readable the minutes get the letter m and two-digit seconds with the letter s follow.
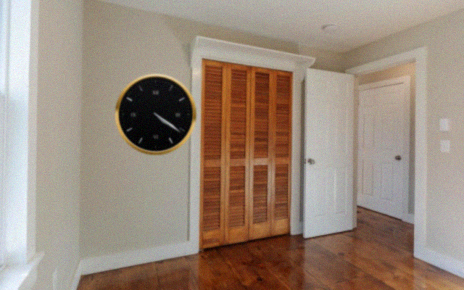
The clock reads 4h21
